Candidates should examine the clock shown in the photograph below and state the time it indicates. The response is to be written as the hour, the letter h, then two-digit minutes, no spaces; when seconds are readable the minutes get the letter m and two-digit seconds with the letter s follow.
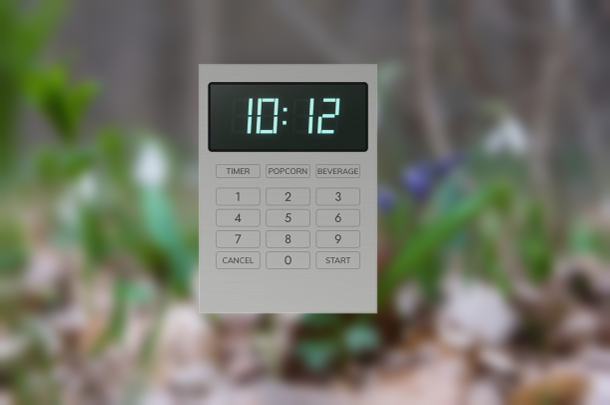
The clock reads 10h12
